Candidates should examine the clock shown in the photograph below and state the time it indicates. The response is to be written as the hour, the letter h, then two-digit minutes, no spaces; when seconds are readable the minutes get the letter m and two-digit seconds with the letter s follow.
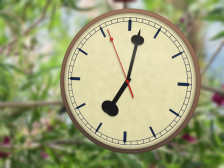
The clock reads 7h01m56s
